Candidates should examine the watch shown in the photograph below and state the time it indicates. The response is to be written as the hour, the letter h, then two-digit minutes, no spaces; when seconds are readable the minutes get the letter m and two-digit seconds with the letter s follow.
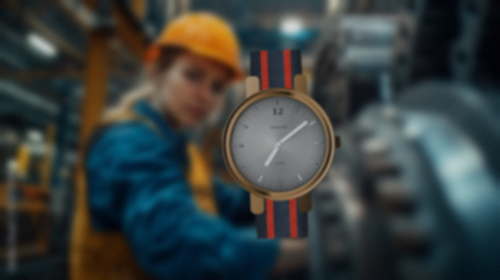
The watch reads 7h09
